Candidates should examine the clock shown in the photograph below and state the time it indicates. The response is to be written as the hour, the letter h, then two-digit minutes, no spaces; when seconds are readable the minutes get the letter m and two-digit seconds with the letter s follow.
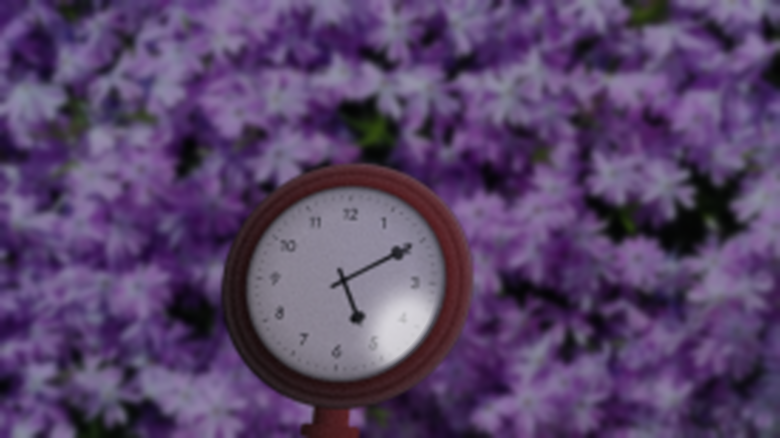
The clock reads 5h10
